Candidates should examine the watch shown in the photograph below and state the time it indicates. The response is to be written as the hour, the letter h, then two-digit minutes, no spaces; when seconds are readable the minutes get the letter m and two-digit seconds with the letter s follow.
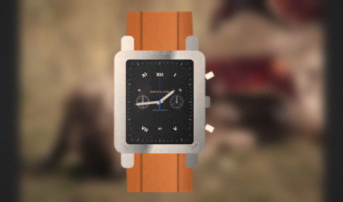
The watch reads 1h44
